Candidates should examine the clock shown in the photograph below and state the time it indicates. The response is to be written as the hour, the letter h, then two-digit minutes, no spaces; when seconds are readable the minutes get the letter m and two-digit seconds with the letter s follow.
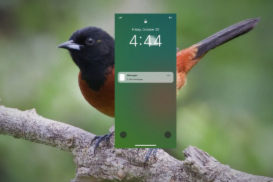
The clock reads 4h44
